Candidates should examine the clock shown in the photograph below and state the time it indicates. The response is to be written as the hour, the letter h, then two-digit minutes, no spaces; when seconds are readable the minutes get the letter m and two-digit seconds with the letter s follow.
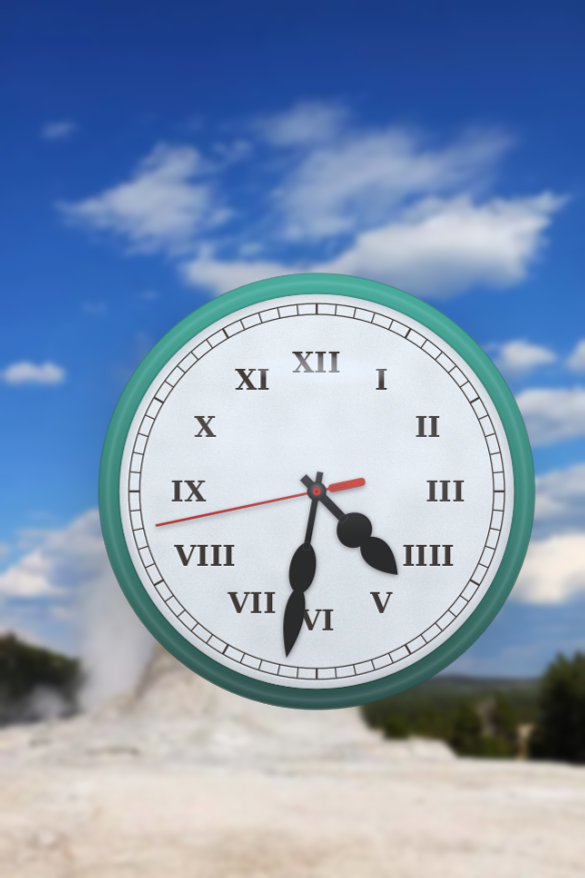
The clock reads 4h31m43s
